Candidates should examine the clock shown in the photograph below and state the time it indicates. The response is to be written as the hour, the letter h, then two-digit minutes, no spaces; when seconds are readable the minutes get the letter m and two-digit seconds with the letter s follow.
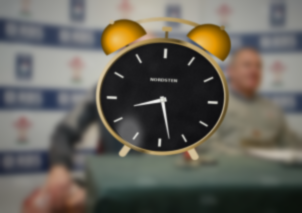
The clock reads 8h28
